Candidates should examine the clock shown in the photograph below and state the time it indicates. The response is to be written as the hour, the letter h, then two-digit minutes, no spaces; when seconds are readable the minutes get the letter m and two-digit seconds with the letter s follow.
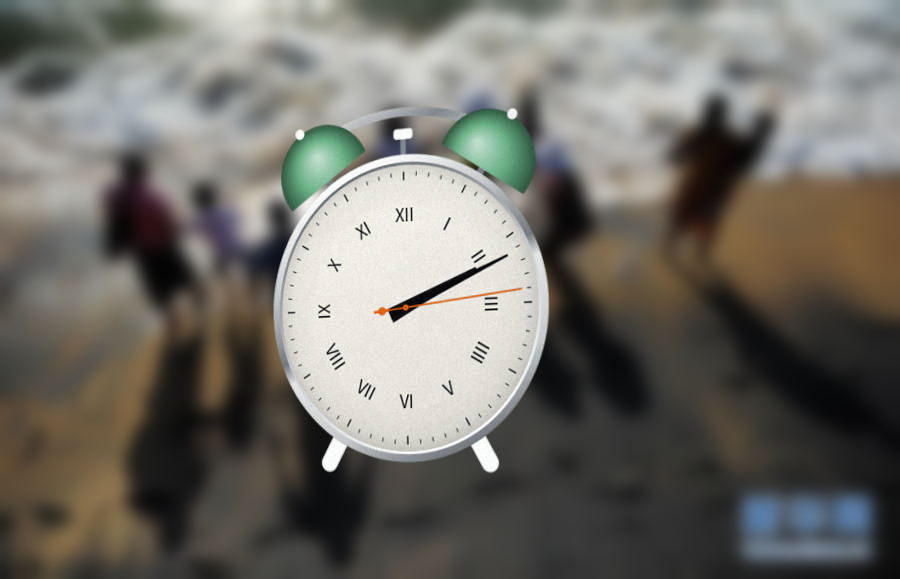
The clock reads 2h11m14s
